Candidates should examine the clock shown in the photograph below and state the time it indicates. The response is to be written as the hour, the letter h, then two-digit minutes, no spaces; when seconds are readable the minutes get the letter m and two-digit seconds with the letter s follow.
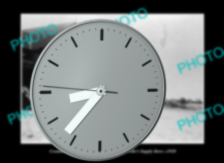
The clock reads 8h36m46s
